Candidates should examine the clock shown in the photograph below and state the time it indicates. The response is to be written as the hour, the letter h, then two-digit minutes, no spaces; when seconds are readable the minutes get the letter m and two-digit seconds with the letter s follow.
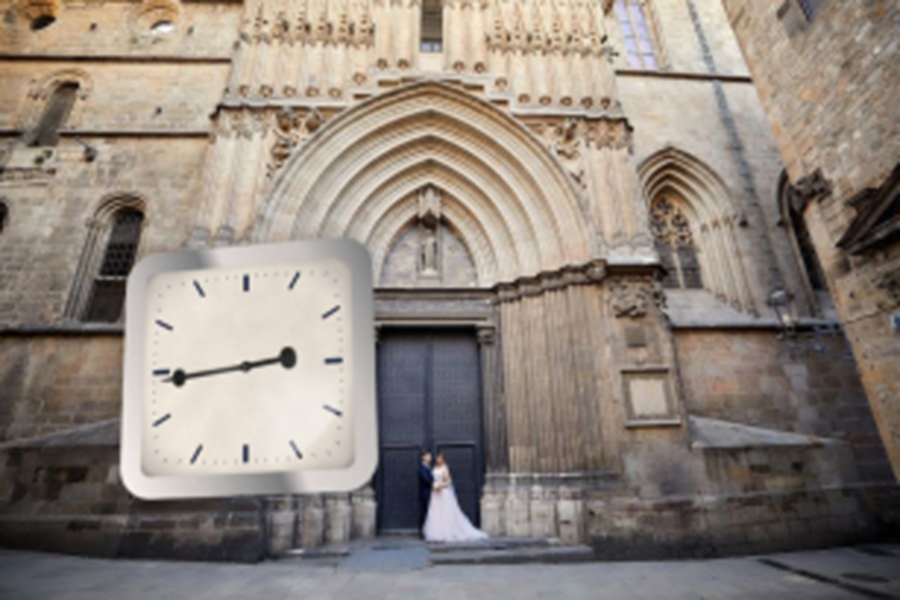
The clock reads 2h44
